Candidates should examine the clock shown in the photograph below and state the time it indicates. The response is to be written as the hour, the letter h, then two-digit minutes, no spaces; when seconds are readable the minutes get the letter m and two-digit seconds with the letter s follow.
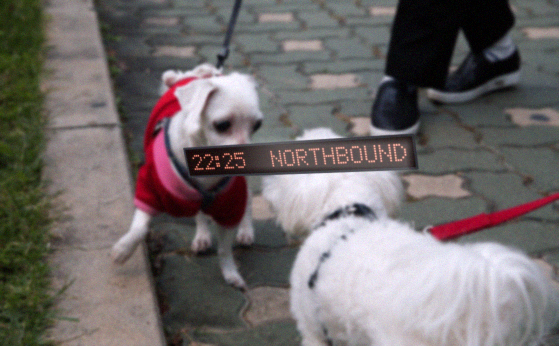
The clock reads 22h25
